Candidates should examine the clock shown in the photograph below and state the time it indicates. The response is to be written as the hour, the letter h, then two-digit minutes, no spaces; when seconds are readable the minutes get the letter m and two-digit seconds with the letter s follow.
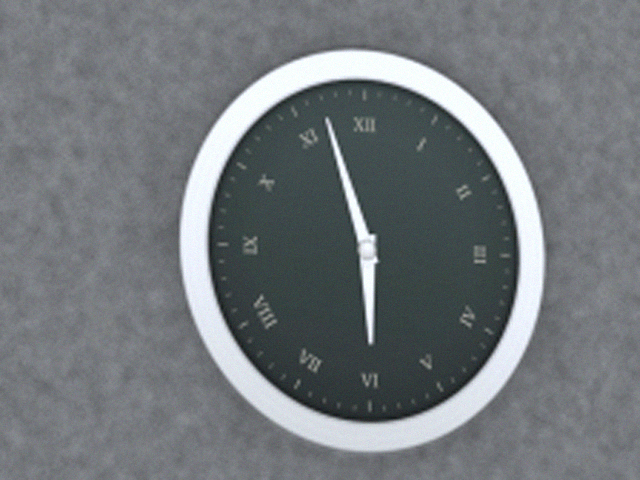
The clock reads 5h57
